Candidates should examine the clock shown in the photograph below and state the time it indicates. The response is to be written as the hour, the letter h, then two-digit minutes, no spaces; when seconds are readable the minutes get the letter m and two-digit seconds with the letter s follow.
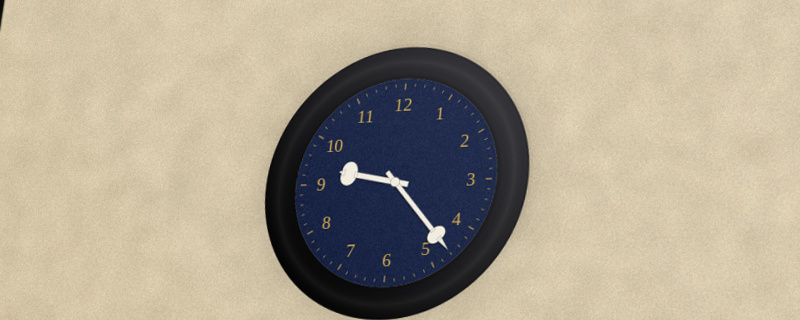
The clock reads 9h23
